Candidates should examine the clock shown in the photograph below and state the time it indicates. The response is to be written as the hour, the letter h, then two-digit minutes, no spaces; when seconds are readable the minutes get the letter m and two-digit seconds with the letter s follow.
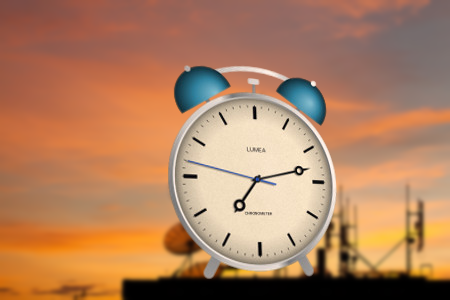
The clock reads 7h12m47s
